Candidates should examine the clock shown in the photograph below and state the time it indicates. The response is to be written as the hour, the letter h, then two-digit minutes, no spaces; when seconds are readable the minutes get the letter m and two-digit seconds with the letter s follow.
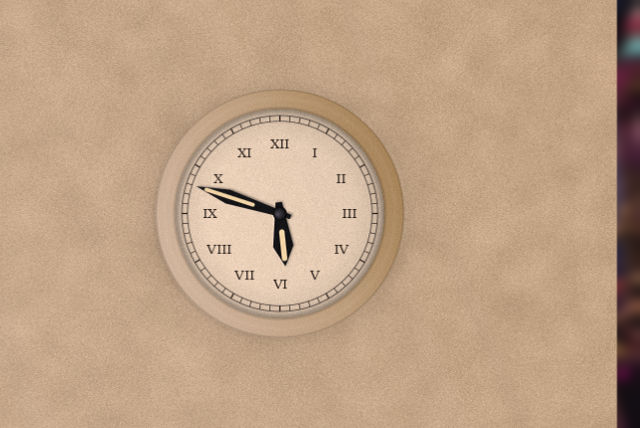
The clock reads 5h48
